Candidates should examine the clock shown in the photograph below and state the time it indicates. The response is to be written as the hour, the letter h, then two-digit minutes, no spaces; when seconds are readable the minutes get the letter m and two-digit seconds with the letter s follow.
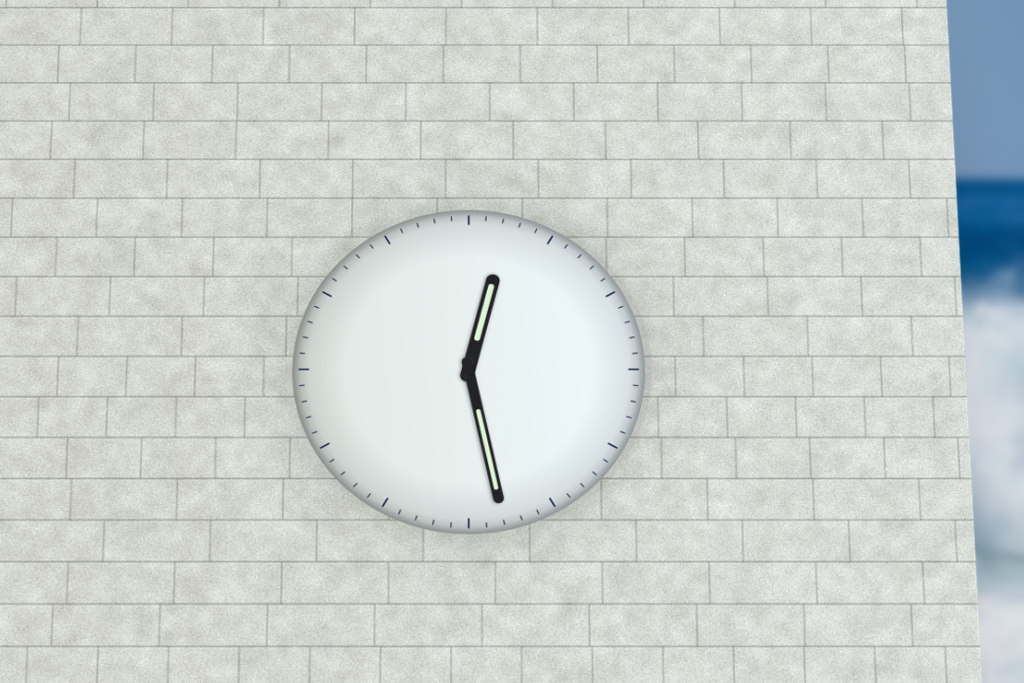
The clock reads 12h28
